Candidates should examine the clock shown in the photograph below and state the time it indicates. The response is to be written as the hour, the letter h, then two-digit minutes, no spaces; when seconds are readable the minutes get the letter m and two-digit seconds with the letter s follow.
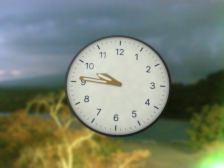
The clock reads 9h46
